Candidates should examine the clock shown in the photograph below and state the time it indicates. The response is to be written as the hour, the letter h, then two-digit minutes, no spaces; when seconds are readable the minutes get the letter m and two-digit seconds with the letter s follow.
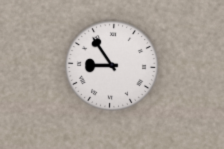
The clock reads 8h54
